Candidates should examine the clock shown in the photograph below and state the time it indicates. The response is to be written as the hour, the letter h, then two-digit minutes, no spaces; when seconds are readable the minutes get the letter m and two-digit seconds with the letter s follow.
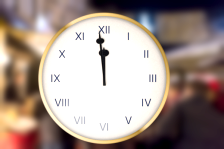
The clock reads 11h59
